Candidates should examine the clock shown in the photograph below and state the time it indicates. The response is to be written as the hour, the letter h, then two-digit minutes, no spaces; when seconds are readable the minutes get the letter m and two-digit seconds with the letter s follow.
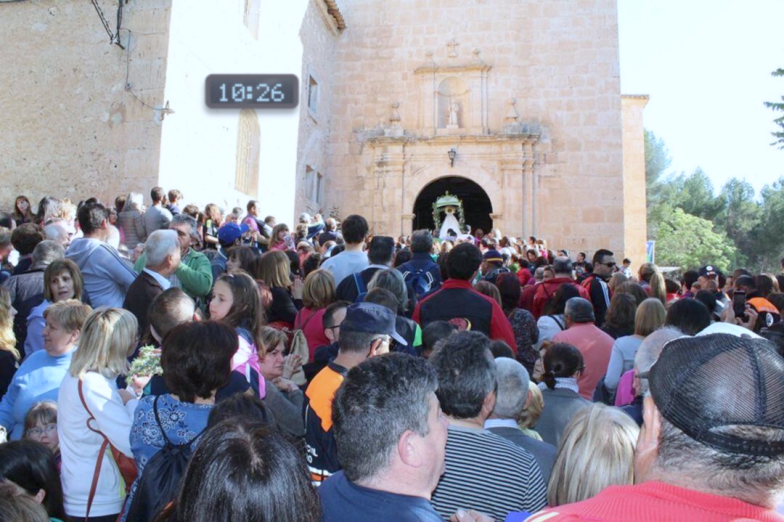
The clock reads 10h26
